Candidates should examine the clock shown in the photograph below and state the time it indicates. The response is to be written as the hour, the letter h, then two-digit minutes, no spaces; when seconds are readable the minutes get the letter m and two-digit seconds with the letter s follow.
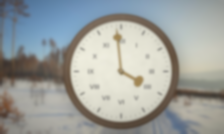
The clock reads 3h59
